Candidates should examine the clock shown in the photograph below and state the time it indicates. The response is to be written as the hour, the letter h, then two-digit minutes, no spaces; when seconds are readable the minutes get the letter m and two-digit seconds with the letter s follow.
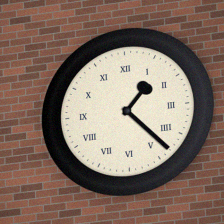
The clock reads 1h23
